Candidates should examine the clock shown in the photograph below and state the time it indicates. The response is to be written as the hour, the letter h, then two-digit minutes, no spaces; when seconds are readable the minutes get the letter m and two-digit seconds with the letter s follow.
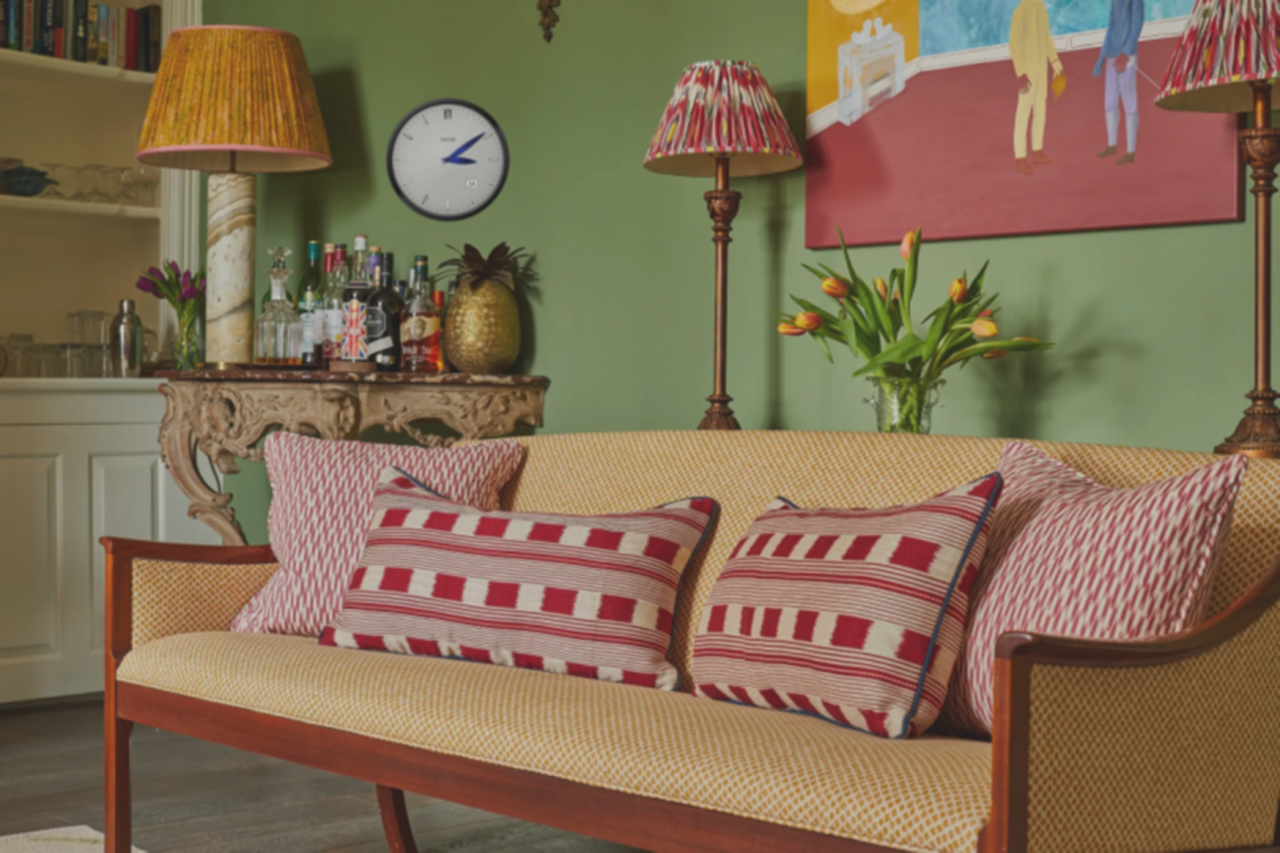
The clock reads 3h09
